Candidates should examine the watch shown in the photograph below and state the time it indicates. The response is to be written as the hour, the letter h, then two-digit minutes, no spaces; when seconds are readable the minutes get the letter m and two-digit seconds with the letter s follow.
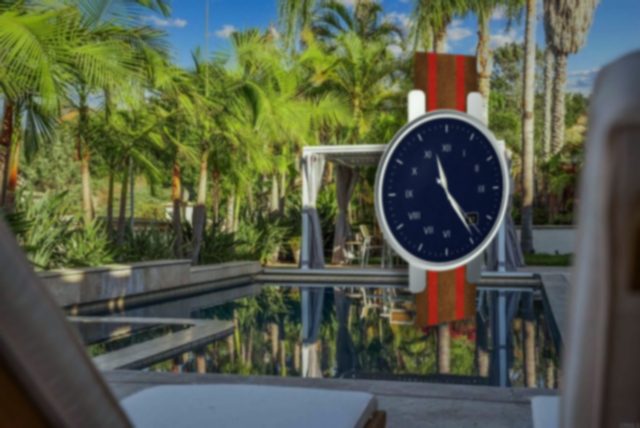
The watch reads 11h24m23s
